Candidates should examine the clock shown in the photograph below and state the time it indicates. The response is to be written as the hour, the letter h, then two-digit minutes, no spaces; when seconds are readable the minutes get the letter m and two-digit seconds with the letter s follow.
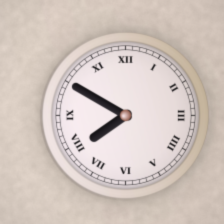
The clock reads 7h50
